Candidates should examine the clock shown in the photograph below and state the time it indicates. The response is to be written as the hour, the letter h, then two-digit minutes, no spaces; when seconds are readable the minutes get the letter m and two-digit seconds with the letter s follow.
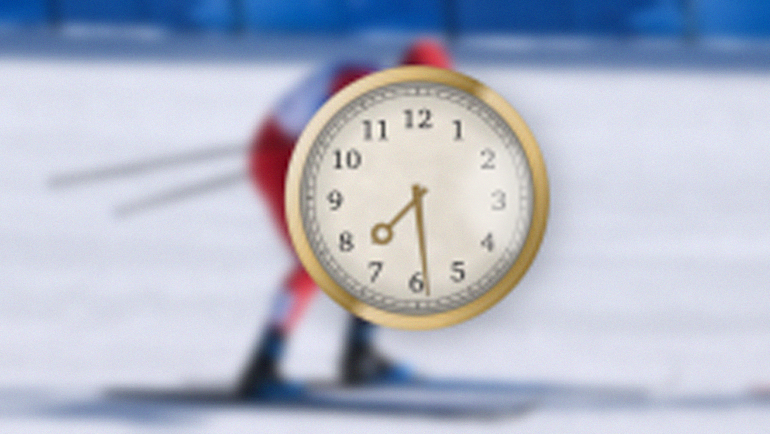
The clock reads 7h29
